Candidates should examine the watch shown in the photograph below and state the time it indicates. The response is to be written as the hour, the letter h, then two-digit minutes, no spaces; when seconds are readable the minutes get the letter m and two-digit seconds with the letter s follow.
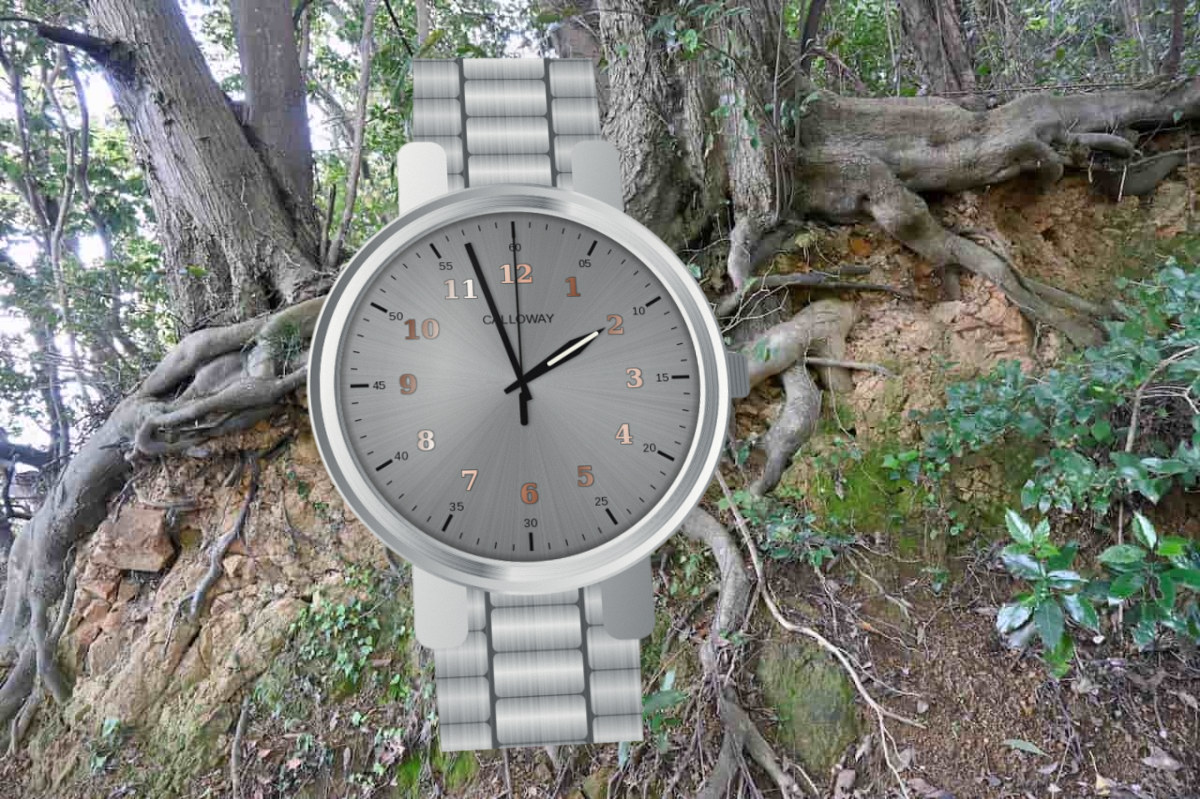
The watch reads 1h57m00s
